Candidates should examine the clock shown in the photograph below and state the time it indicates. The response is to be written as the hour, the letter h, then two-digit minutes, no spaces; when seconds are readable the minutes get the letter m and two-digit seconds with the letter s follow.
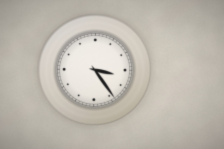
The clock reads 3h24
